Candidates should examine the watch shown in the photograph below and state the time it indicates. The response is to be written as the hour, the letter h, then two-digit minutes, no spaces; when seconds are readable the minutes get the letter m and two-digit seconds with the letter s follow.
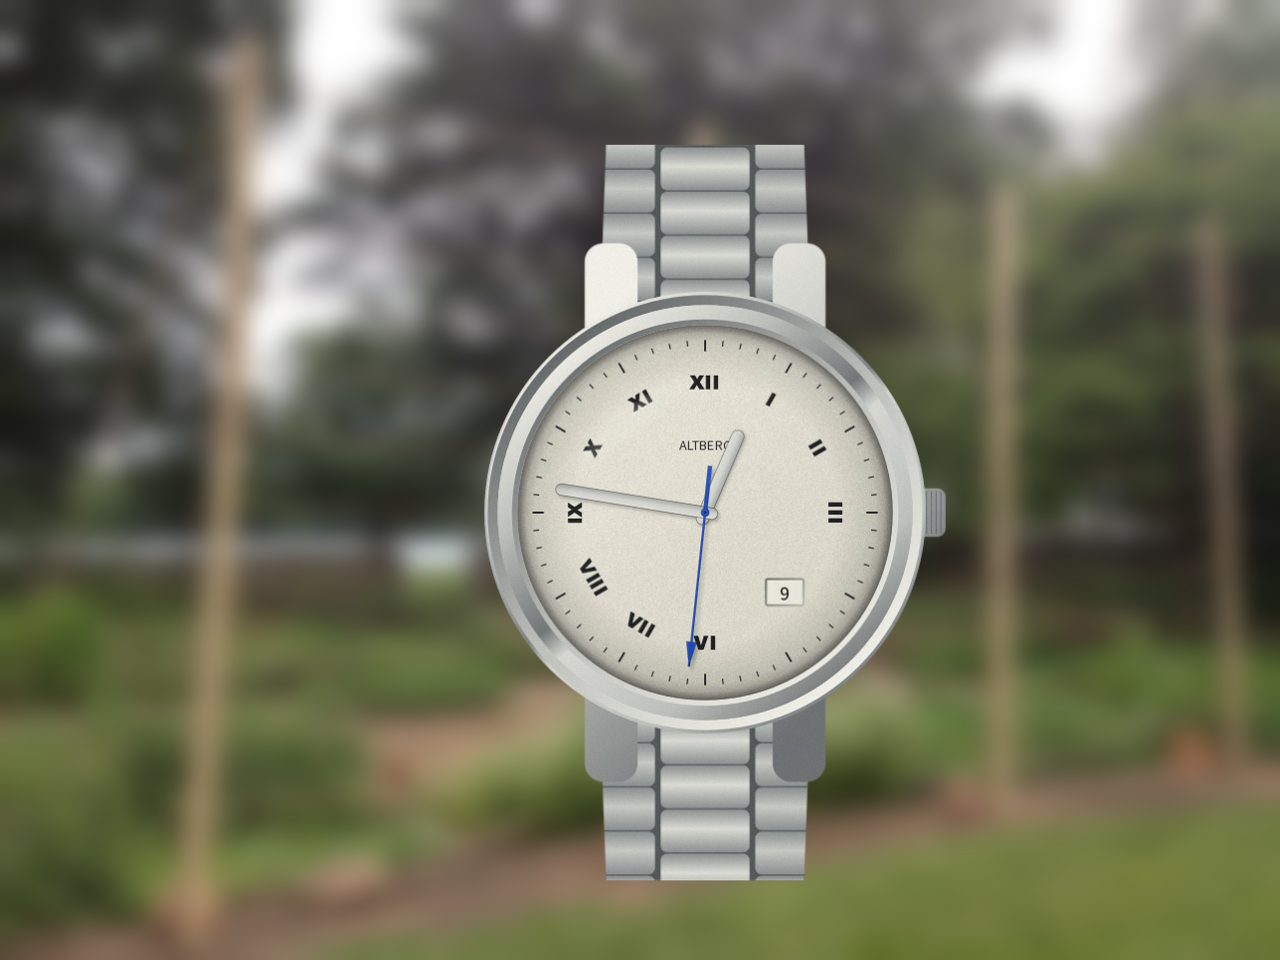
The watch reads 12h46m31s
